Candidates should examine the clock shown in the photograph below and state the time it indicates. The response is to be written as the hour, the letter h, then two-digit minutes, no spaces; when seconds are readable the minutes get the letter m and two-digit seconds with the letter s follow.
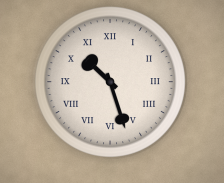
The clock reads 10h27
